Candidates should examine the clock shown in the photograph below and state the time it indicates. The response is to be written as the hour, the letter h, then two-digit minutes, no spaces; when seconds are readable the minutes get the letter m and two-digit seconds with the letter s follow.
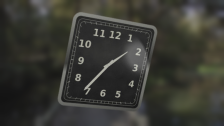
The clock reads 1h36
